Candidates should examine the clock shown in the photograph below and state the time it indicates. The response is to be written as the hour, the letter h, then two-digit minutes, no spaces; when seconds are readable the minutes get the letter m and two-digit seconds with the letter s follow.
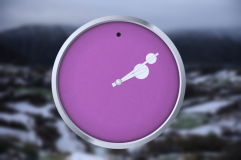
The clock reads 2h09
